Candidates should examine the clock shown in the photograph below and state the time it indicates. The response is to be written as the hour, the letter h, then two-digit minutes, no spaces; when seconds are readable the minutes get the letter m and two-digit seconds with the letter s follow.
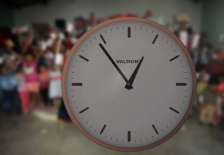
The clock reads 12h54
